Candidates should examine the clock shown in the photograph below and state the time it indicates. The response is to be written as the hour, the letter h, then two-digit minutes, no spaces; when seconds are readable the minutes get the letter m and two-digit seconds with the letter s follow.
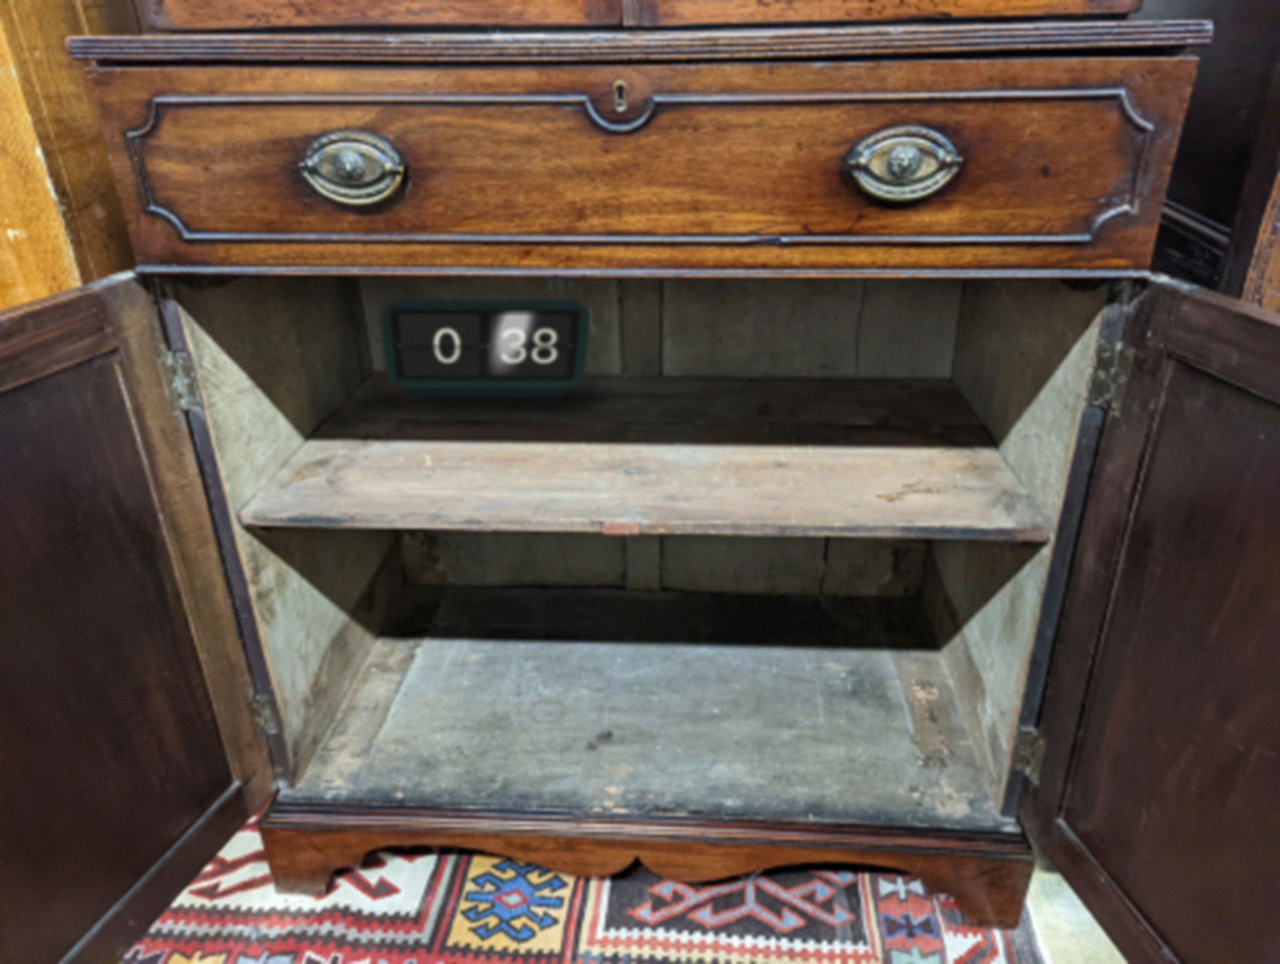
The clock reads 0h38
